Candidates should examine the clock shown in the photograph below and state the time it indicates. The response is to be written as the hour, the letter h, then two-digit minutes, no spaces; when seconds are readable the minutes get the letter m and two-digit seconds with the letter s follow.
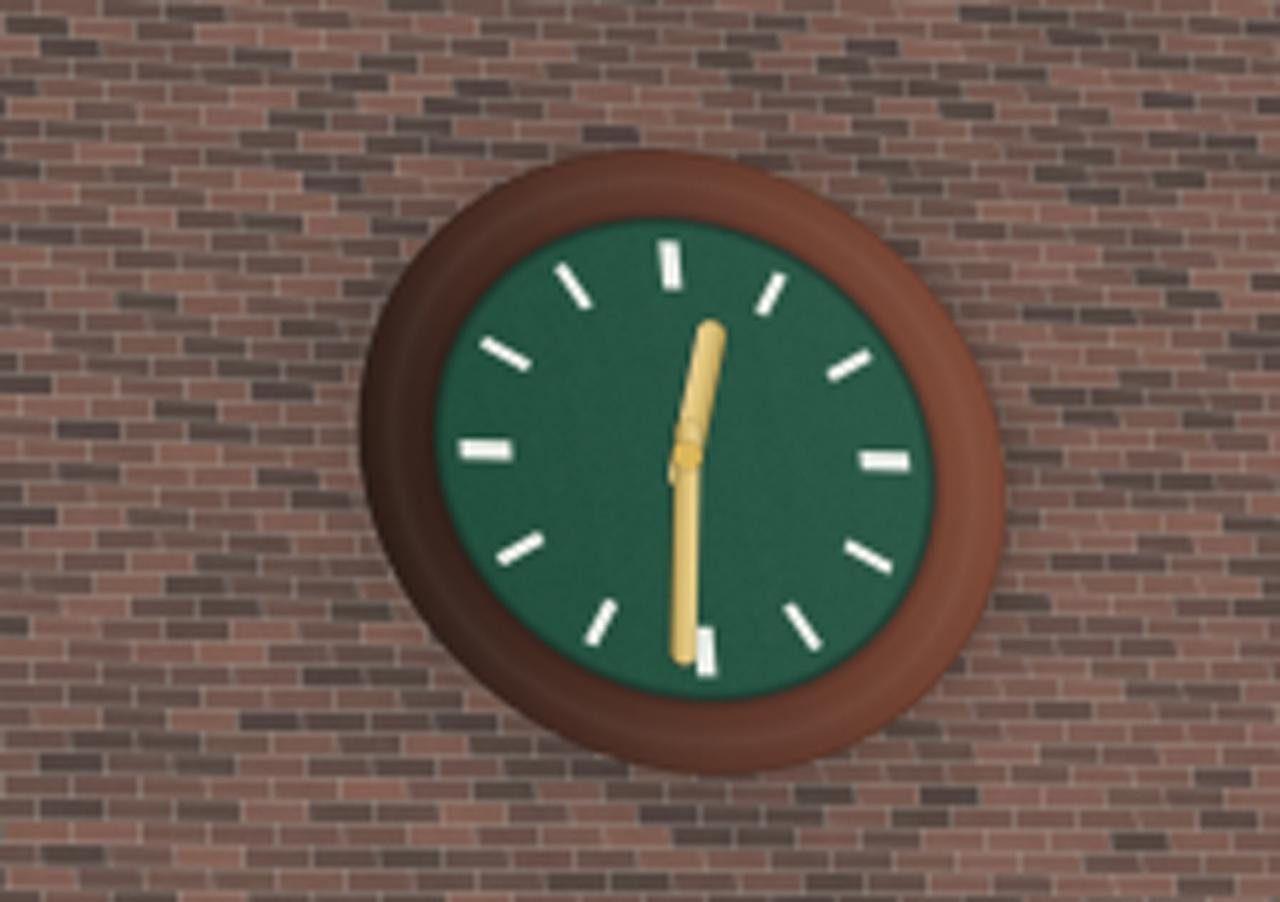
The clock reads 12h31
